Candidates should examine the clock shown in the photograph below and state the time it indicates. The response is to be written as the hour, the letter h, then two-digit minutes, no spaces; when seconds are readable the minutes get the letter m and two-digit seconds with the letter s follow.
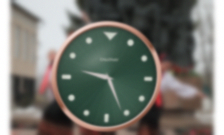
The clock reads 9h26
